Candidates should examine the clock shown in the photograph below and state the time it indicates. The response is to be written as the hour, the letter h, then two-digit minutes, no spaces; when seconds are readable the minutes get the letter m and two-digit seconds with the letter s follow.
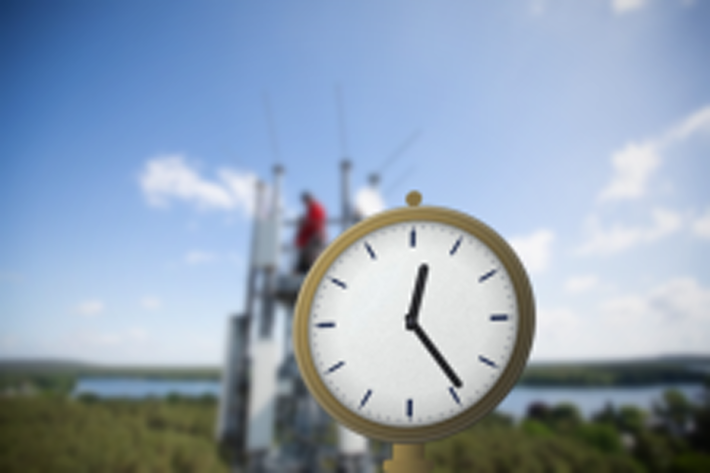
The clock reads 12h24
